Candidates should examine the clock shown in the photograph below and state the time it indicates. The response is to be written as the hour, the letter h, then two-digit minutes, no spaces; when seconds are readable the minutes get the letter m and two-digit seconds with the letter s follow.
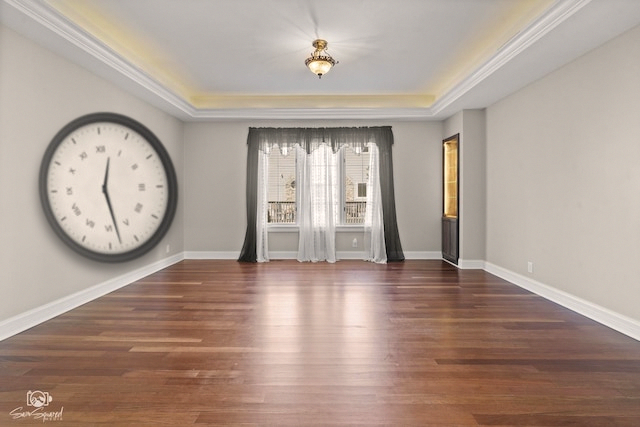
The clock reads 12h28
